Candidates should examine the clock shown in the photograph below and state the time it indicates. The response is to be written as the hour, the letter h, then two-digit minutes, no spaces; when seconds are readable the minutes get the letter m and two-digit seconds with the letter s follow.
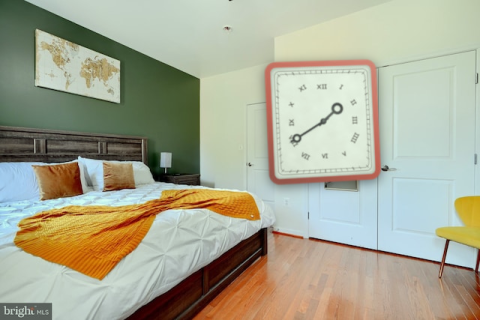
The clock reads 1h40
